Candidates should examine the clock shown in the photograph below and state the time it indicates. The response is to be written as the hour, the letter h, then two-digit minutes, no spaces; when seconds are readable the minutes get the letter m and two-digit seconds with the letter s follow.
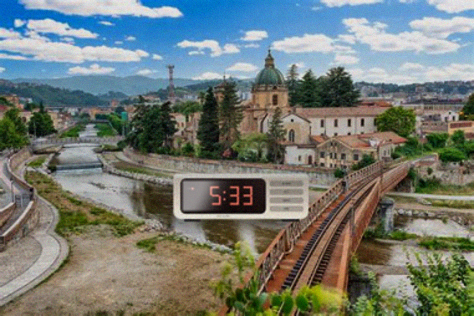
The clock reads 5h33
